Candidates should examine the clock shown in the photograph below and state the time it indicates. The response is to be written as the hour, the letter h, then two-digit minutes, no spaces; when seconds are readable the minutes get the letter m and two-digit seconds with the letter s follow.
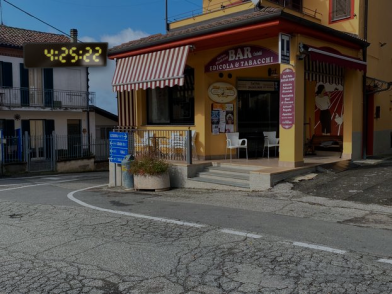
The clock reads 4h25m22s
